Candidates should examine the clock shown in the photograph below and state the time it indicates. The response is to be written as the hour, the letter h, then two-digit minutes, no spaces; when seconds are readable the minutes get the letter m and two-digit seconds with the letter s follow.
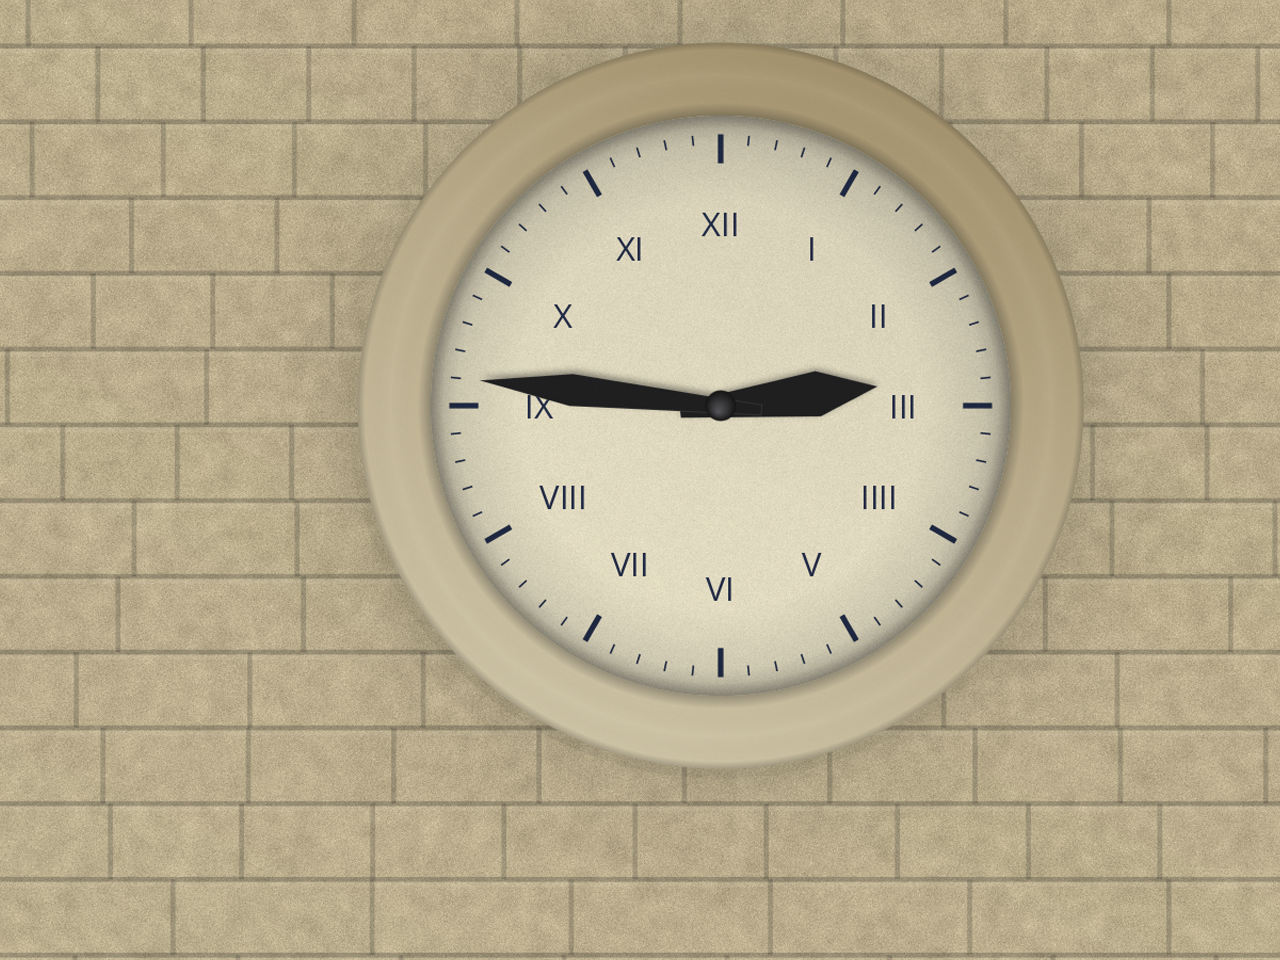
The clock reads 2h46
